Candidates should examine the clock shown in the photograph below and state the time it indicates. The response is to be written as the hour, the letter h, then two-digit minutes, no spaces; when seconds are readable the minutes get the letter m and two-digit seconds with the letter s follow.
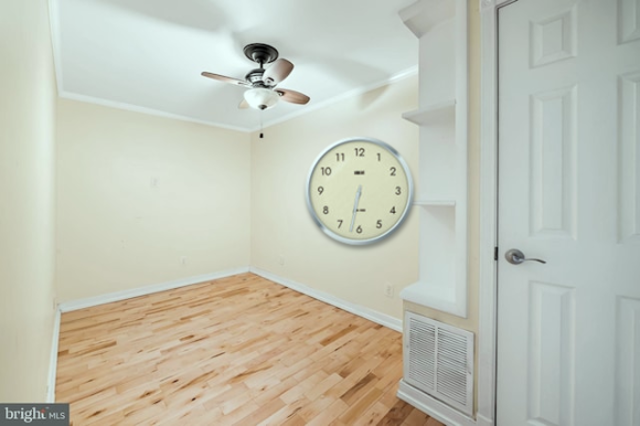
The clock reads 6h32
